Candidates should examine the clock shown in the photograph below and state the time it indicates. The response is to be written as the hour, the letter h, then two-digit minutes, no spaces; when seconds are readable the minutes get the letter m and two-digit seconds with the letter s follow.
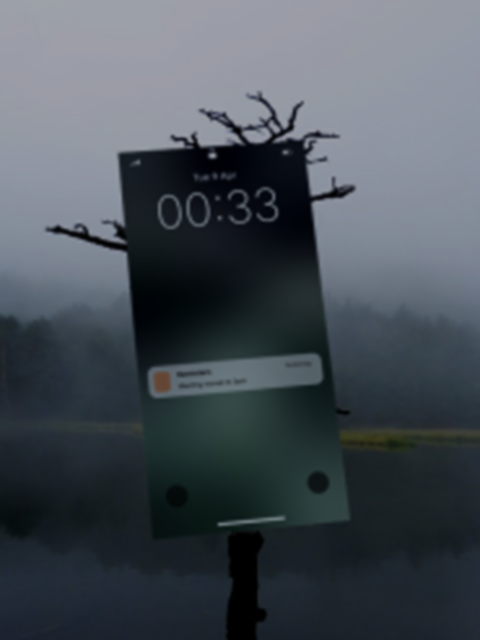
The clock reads 0h33
